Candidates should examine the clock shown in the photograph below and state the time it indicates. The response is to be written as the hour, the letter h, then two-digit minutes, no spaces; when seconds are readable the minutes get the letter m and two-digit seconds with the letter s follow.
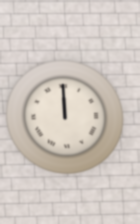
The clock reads 12h00
